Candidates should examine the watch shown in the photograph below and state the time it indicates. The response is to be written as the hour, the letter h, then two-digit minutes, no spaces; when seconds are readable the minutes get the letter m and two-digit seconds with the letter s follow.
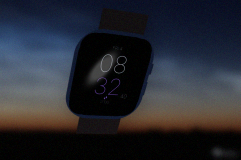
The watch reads 8h32
